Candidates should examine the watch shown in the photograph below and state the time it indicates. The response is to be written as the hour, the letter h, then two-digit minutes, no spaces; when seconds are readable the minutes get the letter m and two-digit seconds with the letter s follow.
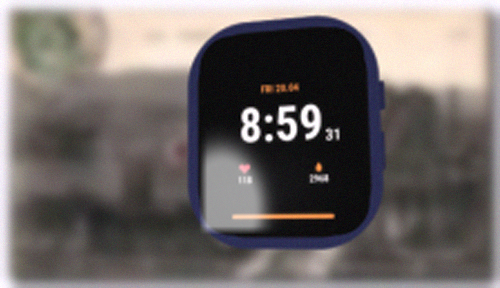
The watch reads 8h59m31s
